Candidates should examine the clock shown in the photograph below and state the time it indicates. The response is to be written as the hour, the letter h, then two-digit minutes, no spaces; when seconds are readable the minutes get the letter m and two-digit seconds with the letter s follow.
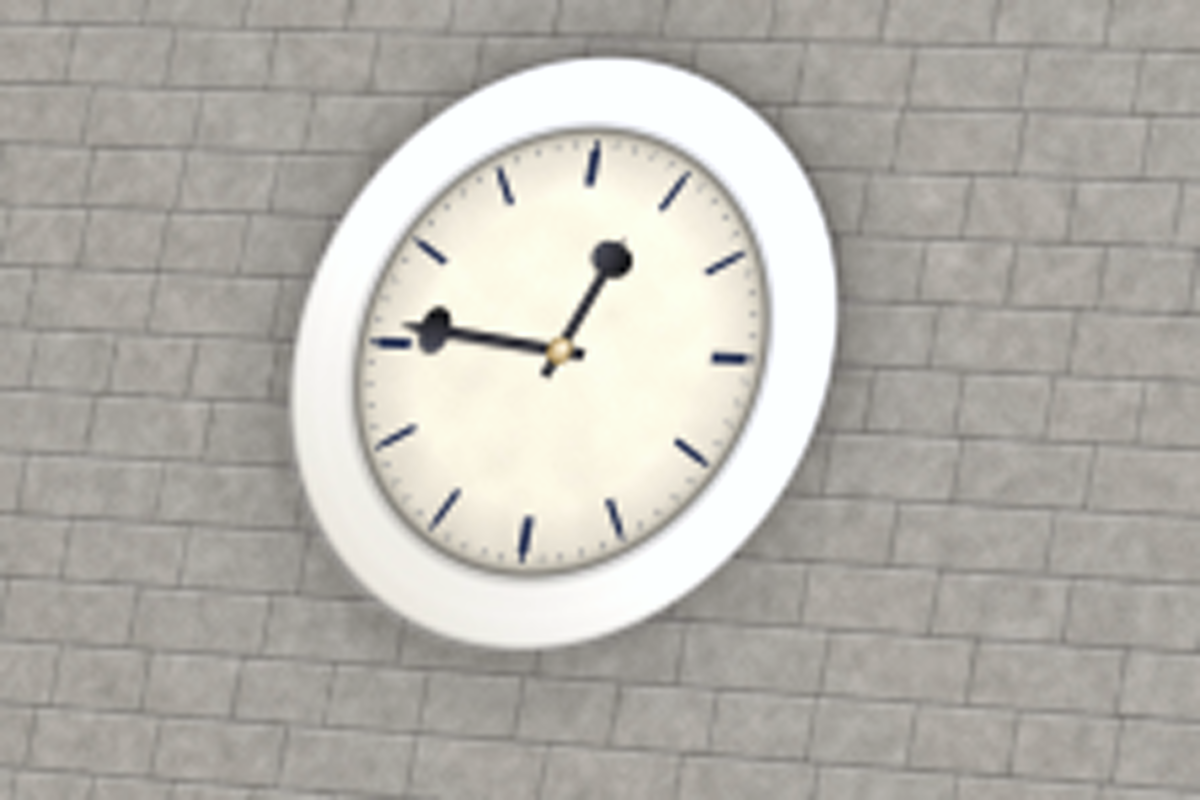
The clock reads 12h46
